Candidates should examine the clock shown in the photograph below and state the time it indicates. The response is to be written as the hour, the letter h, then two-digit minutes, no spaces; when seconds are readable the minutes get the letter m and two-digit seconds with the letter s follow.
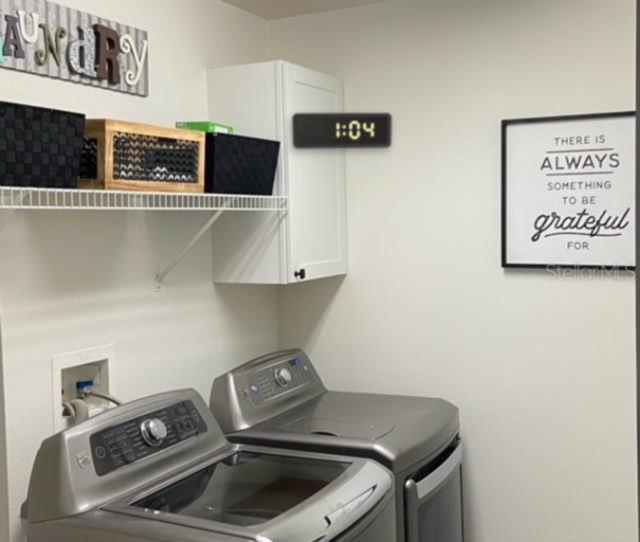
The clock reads 1h04
